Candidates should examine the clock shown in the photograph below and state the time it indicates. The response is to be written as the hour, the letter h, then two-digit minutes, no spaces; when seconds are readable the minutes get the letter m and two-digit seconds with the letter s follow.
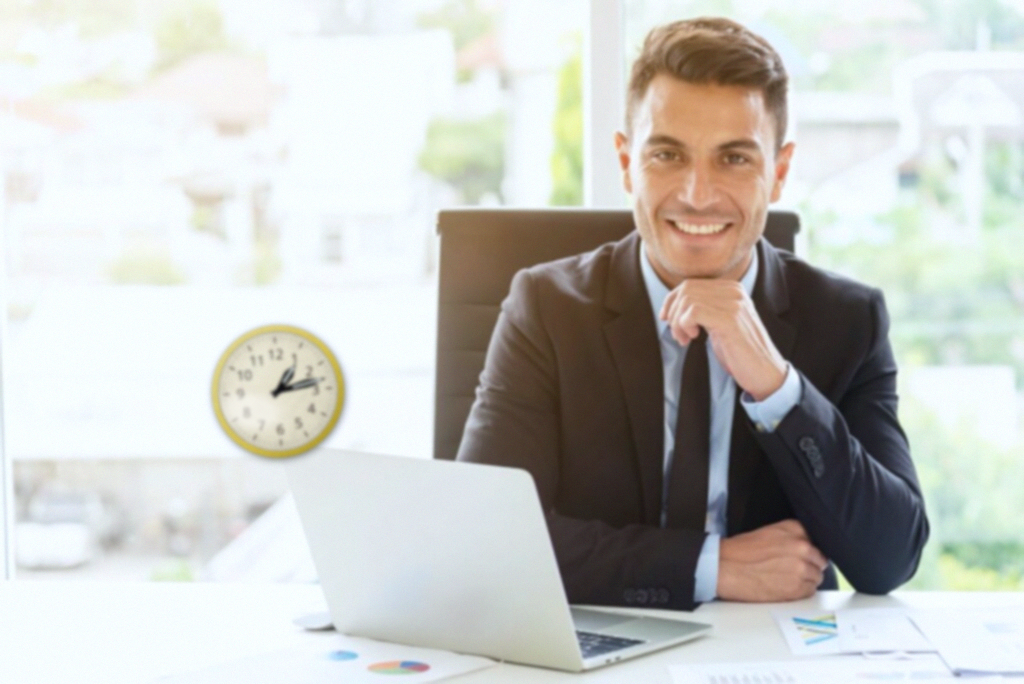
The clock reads 1h13
